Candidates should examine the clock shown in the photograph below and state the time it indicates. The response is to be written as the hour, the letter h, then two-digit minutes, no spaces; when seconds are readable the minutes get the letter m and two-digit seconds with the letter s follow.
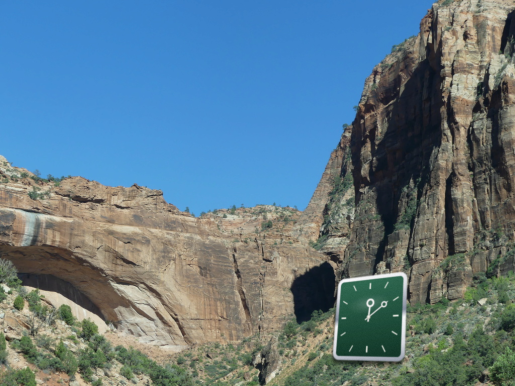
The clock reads 12h09
